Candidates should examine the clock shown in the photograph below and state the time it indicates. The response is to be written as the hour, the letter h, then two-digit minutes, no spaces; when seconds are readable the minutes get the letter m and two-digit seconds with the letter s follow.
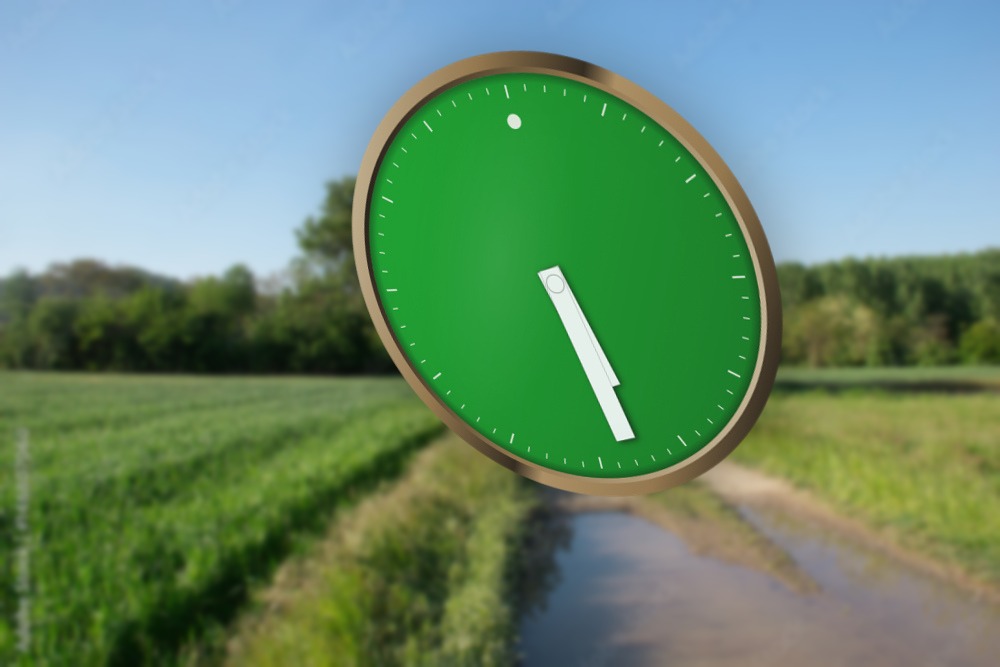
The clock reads 5h28
